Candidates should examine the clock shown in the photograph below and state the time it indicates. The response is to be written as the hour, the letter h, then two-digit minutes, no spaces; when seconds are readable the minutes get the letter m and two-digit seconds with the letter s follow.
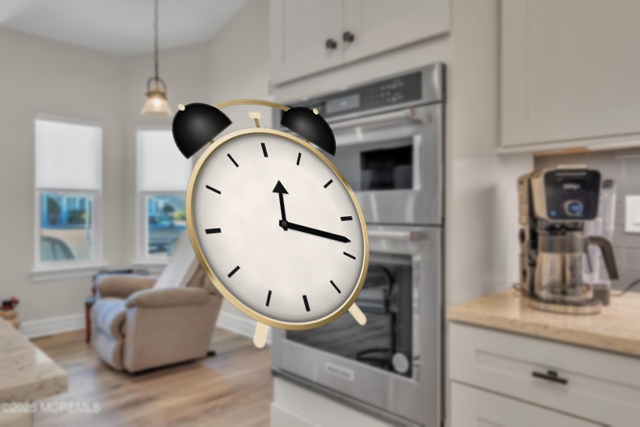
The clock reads 12h18
